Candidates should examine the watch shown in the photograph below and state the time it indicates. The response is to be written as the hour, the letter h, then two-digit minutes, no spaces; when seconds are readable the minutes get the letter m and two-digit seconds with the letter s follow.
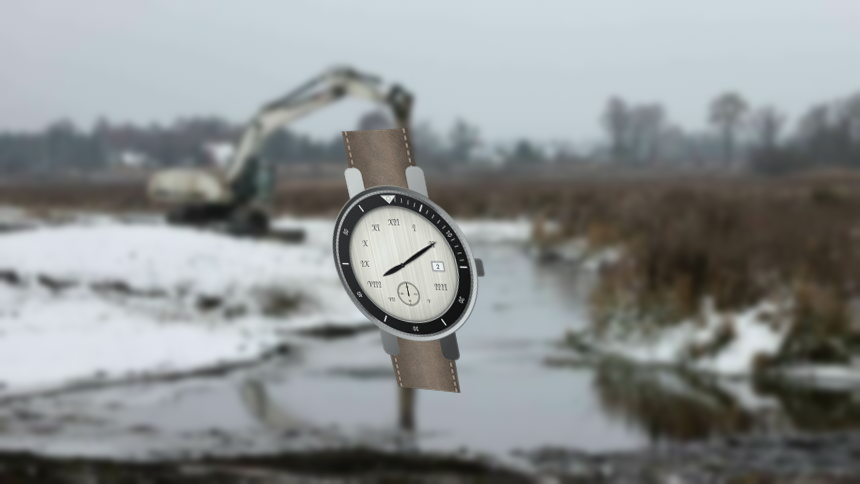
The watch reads 8h10
